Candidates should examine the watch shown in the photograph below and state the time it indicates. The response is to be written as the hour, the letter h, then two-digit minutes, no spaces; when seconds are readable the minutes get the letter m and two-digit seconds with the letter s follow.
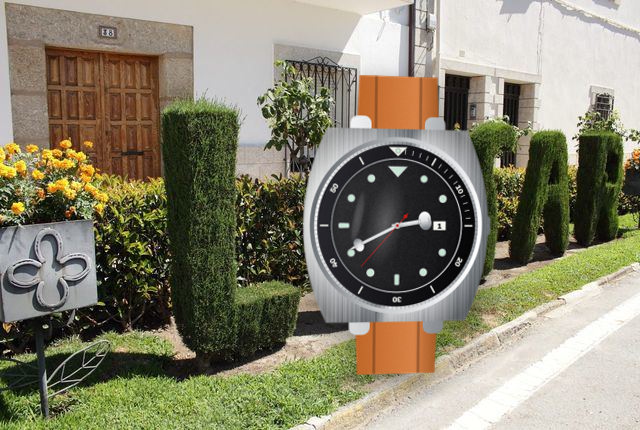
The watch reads 2h40m37s
